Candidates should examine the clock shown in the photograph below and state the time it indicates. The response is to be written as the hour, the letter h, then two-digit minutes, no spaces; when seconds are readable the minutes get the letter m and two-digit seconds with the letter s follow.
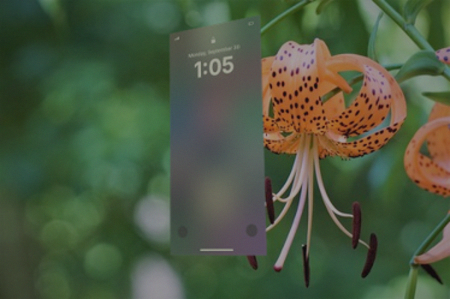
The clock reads 1h05
